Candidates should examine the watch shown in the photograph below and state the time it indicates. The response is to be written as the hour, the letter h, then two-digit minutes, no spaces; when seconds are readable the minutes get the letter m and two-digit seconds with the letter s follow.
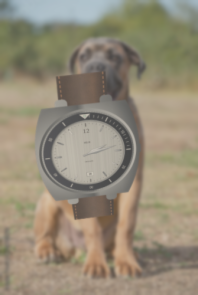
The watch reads 2h13
